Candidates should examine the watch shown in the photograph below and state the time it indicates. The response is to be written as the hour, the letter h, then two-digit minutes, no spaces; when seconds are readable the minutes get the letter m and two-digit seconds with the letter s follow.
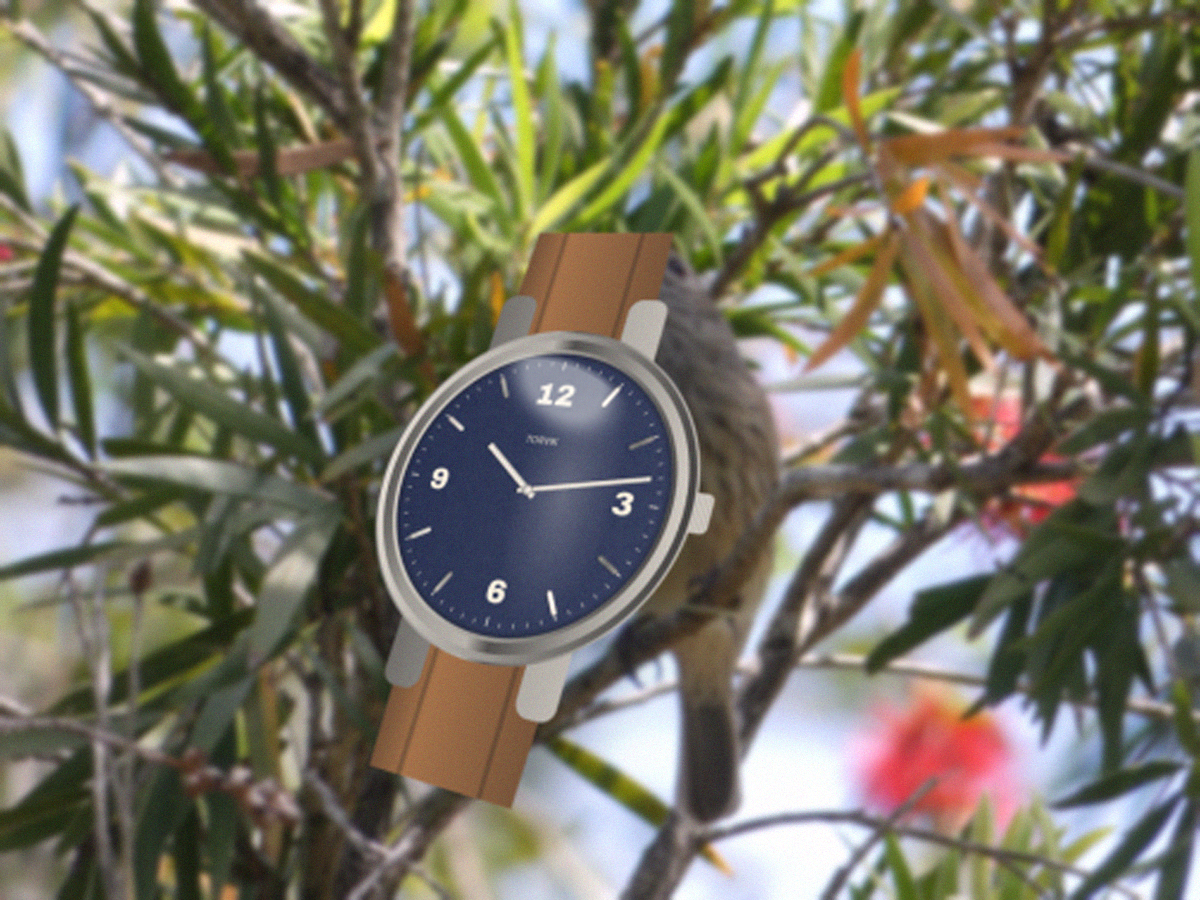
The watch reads 10h13
